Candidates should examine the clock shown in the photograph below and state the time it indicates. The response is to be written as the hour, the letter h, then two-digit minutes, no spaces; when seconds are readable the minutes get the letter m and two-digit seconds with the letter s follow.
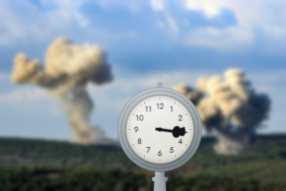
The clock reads 3h16
